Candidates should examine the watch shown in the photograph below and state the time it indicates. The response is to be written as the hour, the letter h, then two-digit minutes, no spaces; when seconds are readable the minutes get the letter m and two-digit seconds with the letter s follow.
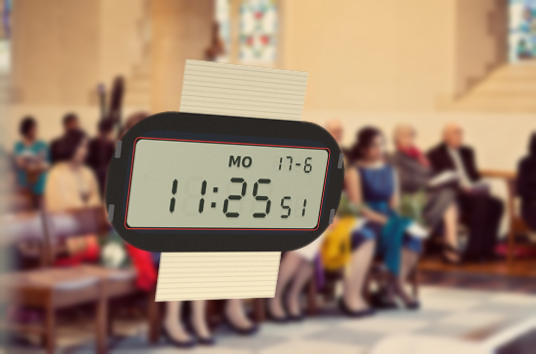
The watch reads 11h25m51s
